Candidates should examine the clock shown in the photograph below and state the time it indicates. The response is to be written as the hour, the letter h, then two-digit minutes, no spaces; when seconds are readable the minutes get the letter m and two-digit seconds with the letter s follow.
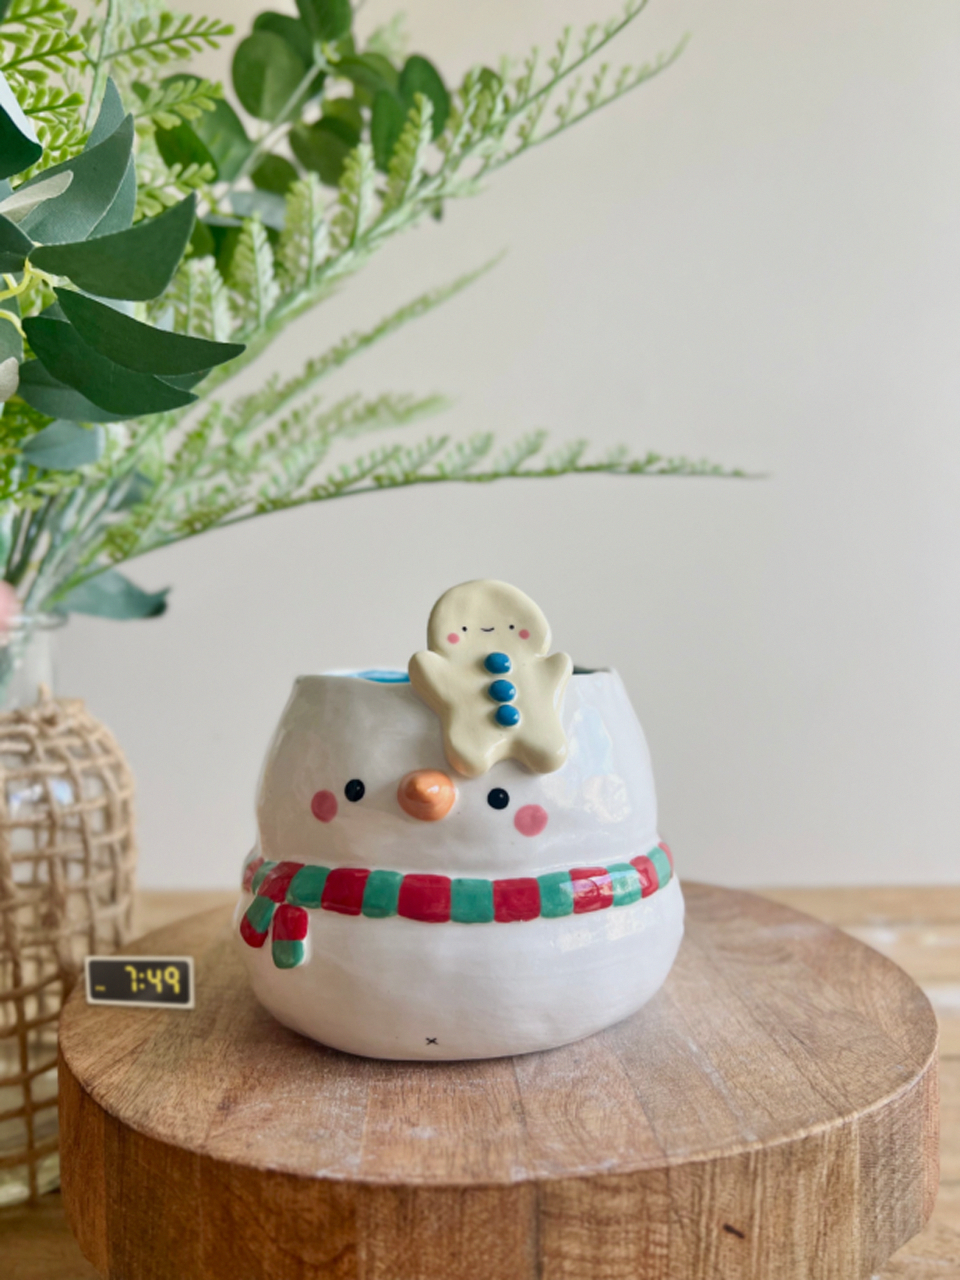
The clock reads 7h49
